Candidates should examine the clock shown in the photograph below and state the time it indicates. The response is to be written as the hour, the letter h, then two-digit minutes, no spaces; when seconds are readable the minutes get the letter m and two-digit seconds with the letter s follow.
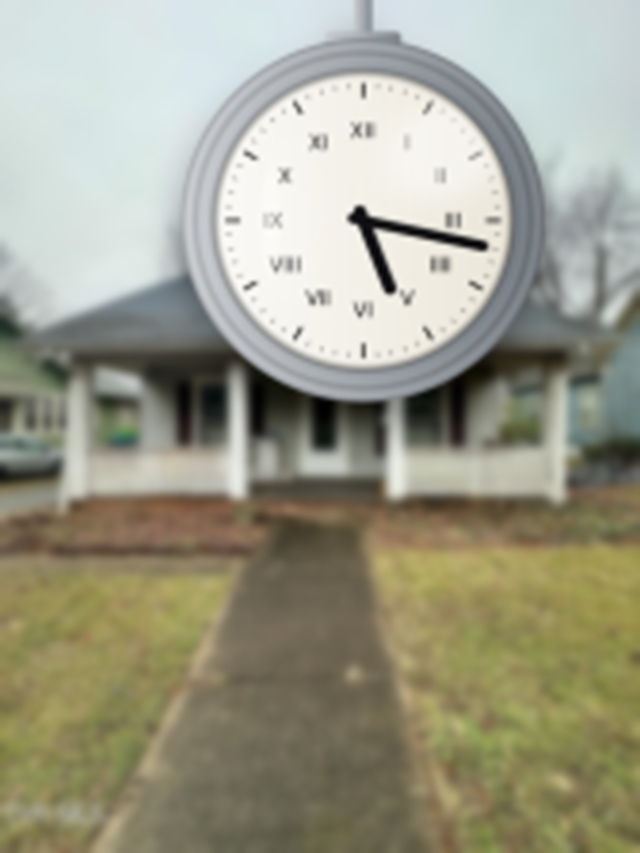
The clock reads 5h17
